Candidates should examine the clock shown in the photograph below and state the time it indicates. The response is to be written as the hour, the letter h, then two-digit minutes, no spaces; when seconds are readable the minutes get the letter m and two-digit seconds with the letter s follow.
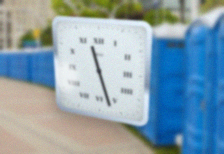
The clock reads 11h27
